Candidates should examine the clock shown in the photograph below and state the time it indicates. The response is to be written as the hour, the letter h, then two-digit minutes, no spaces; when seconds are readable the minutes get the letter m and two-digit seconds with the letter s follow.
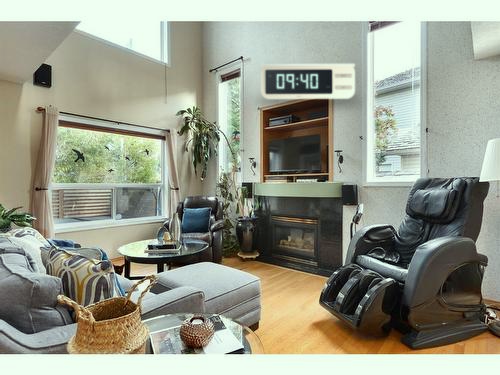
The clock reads 9h40
